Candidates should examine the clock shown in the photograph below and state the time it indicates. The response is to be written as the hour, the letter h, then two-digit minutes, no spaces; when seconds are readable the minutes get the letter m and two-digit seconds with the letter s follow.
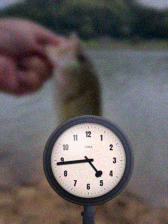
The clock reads 4h44
